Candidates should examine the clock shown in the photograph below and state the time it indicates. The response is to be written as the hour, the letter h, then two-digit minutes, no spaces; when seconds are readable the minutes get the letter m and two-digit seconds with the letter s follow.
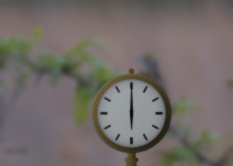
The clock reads 6h00
